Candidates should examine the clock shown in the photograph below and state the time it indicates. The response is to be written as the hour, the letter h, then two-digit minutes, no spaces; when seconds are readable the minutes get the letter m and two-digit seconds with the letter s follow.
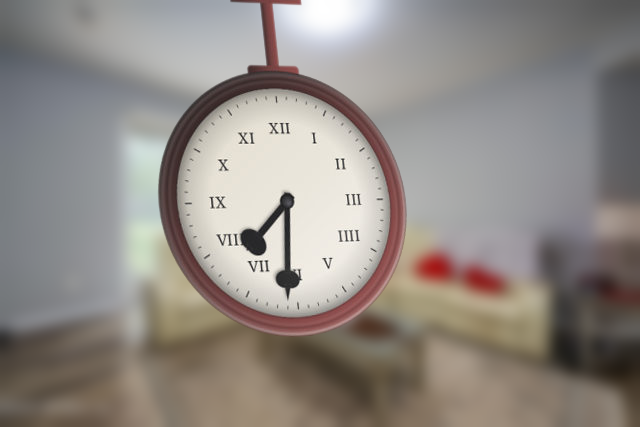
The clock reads 7h31
